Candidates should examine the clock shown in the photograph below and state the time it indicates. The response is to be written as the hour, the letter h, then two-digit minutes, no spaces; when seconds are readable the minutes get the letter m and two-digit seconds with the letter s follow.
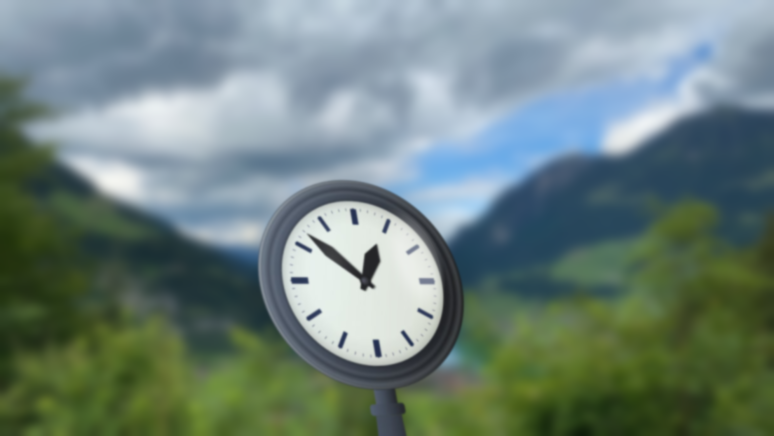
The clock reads 12h52
